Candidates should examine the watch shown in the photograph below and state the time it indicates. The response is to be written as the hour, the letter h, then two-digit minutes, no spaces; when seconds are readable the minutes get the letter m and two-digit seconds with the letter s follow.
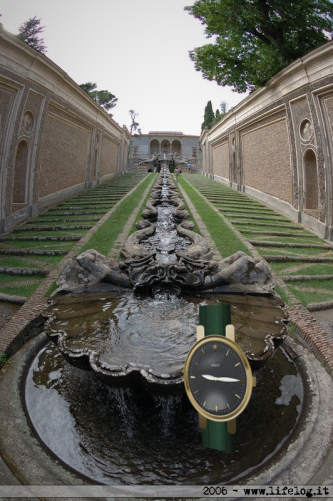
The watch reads 9h15
